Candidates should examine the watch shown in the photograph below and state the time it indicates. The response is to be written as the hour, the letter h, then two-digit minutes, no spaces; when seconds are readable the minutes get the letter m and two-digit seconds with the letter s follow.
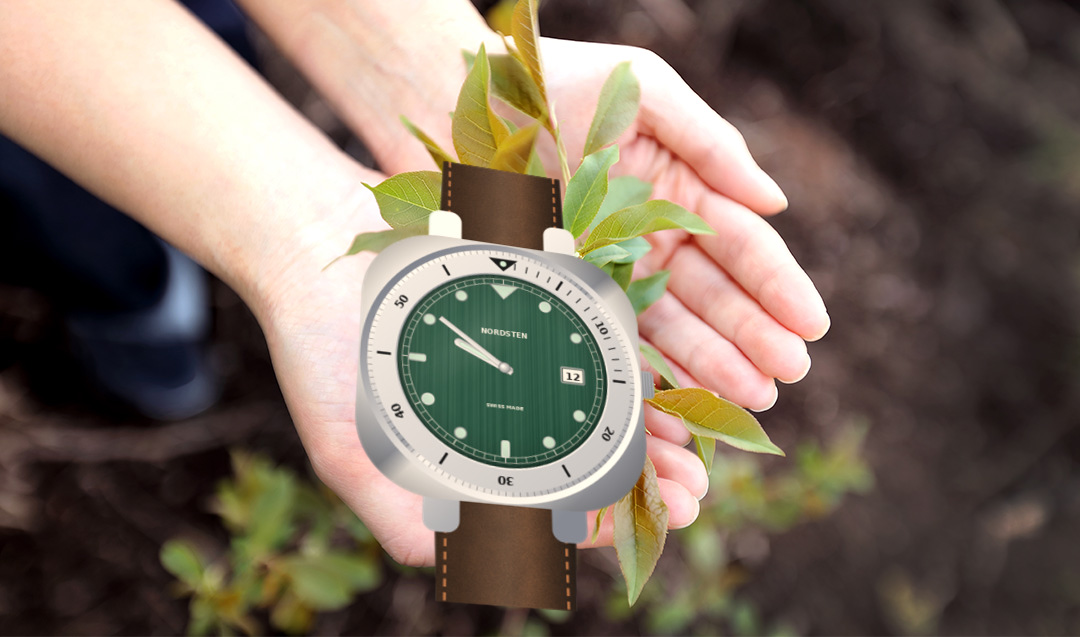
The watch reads 9h51
